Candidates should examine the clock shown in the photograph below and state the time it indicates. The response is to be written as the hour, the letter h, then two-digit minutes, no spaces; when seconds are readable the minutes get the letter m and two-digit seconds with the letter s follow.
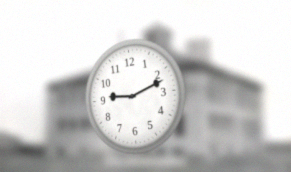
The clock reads 9h12
